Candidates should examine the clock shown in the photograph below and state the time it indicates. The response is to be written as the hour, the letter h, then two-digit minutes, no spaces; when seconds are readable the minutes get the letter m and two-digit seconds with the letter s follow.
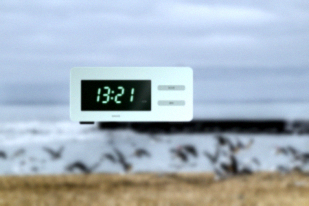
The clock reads 13h21
